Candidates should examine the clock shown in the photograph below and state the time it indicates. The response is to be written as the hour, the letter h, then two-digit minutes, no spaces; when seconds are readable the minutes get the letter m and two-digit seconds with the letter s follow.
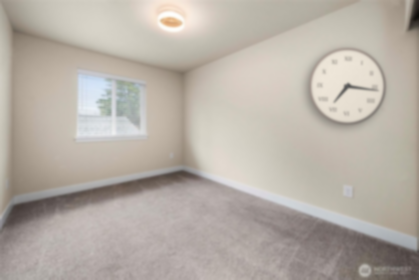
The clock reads 7h16
